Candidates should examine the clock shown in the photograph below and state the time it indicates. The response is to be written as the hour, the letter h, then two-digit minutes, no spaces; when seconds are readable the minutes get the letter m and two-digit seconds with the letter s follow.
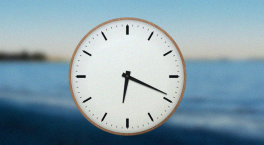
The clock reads 6h19
